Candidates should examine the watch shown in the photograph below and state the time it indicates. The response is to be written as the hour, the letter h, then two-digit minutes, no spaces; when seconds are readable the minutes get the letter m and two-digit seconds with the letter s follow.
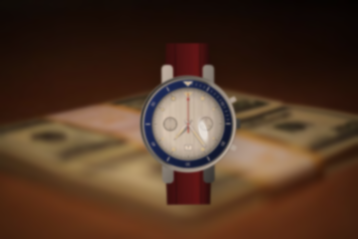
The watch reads 7h24
